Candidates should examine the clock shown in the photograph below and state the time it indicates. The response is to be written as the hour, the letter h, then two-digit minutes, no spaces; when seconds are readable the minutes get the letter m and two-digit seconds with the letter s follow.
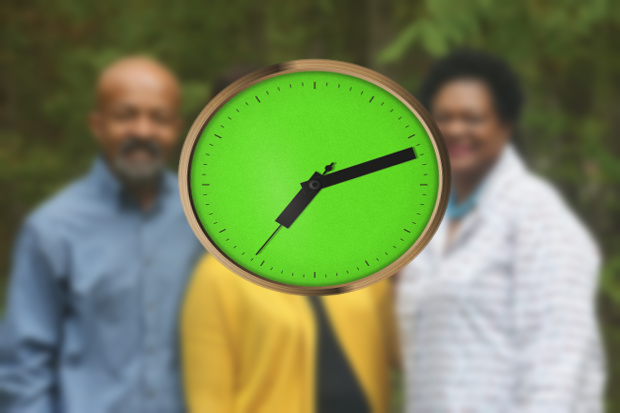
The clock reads 7h11m36s
